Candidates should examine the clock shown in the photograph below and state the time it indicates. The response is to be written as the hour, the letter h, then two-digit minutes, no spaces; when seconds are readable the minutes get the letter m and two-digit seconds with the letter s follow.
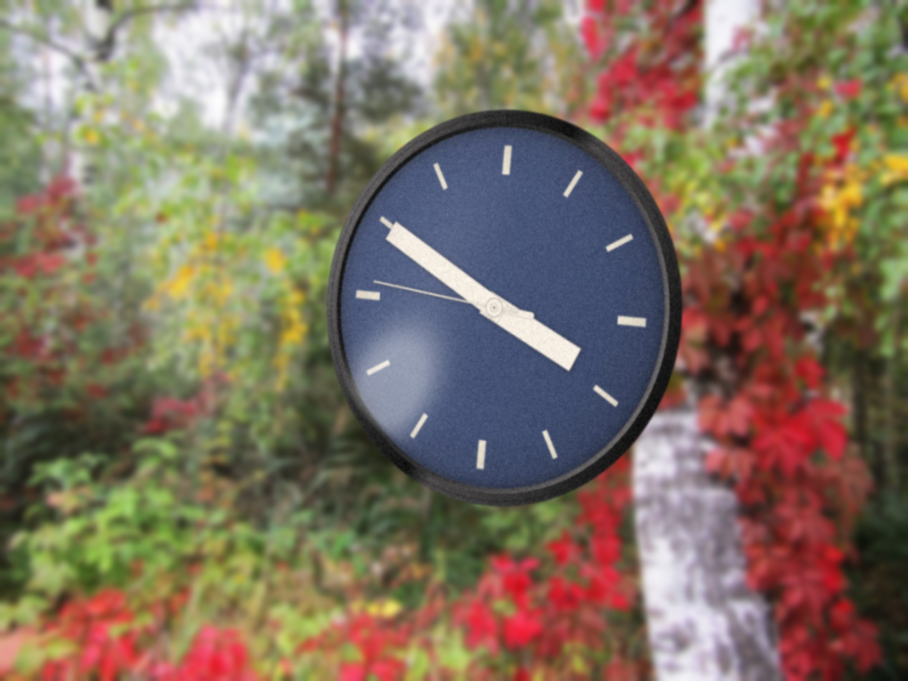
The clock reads 3h49m46s
